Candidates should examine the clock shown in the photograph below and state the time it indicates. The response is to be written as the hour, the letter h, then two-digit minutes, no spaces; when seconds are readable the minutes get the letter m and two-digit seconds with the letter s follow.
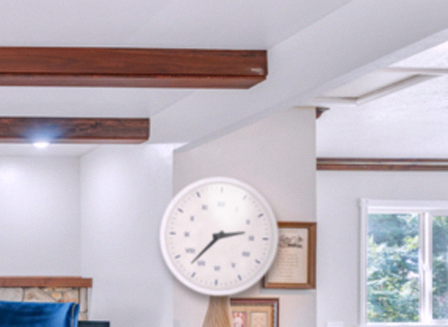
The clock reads 2h37
